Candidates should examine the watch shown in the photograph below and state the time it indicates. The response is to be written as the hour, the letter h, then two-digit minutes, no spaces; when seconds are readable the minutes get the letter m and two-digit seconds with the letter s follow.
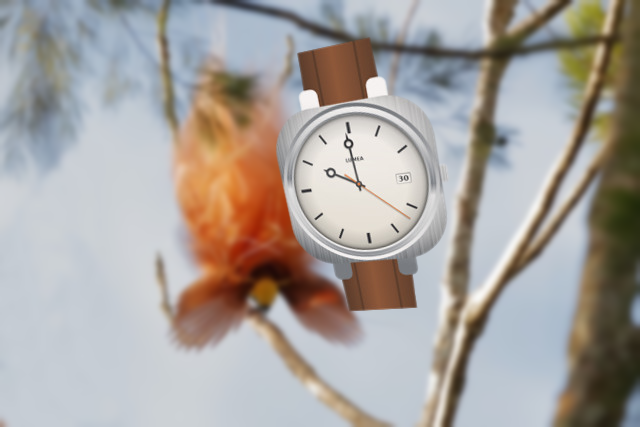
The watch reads 9h59m22s
